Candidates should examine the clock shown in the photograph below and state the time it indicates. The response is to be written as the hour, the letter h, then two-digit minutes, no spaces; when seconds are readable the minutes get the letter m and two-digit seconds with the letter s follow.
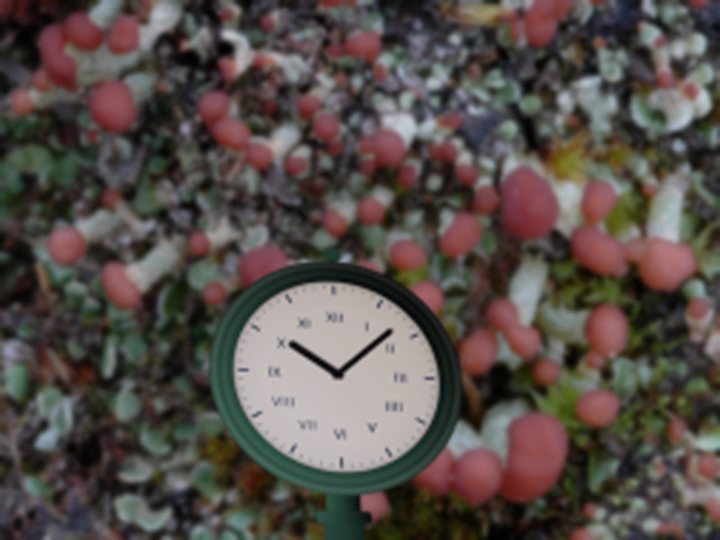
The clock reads 10h08
